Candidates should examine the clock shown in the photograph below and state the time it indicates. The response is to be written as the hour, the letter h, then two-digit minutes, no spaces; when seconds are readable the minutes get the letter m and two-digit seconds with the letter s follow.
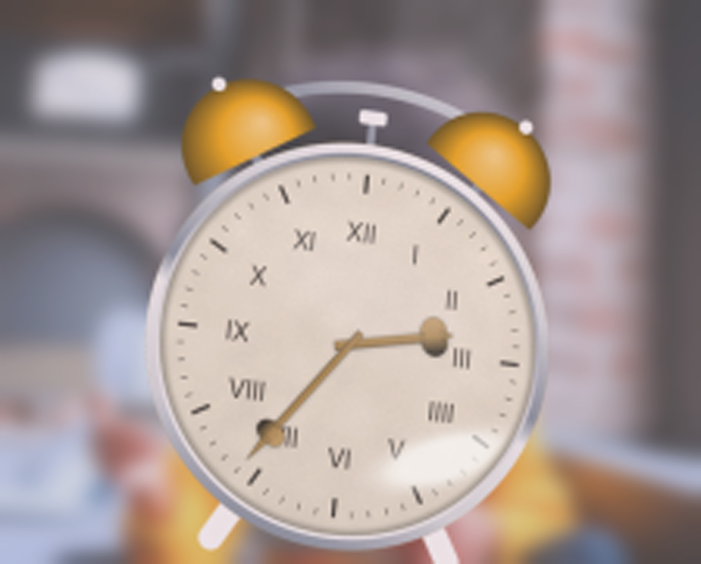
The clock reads 2h36
